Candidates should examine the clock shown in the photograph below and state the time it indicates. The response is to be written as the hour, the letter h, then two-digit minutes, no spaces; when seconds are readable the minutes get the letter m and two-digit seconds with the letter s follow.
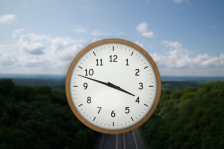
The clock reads 3h48
